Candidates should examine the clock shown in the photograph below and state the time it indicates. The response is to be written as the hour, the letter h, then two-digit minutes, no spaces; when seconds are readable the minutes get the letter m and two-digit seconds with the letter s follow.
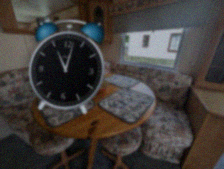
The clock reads 11h02
